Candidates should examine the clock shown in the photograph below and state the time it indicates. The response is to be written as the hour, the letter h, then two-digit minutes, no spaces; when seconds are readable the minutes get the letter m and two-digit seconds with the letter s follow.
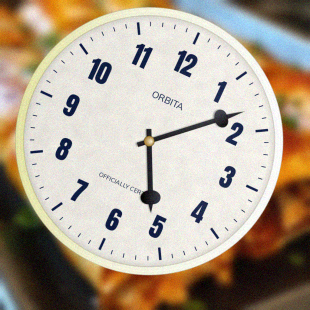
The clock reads 5h08
